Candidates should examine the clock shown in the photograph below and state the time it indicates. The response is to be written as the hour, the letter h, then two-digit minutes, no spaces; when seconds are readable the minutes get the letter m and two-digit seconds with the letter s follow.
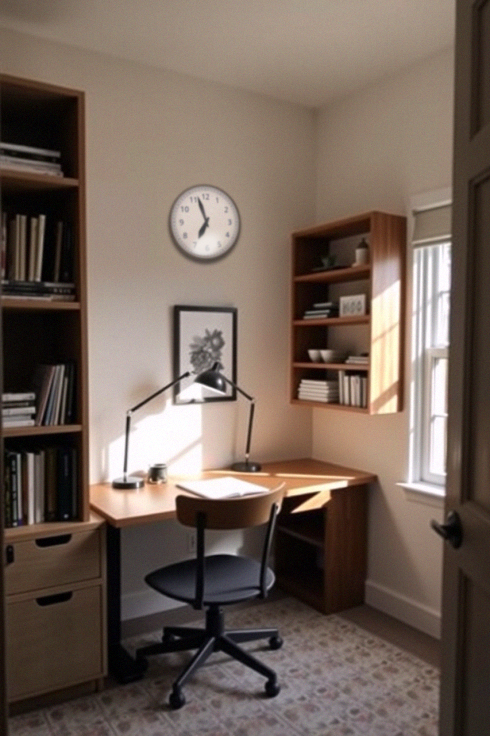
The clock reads 6h57
